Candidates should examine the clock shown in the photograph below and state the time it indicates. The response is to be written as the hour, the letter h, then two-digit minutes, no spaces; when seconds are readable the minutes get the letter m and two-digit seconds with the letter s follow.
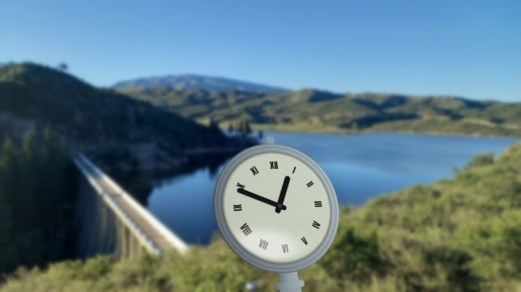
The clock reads 12h49
